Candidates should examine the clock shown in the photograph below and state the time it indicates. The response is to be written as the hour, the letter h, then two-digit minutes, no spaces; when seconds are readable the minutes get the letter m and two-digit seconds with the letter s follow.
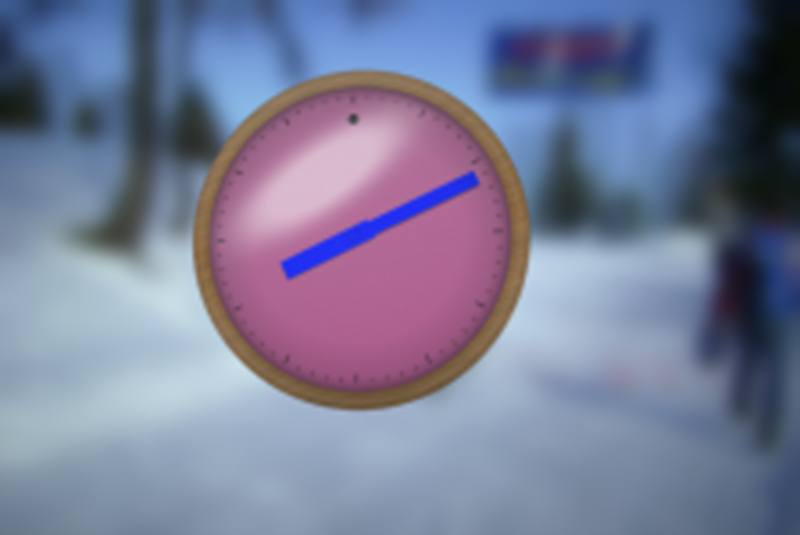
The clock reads 8h11
